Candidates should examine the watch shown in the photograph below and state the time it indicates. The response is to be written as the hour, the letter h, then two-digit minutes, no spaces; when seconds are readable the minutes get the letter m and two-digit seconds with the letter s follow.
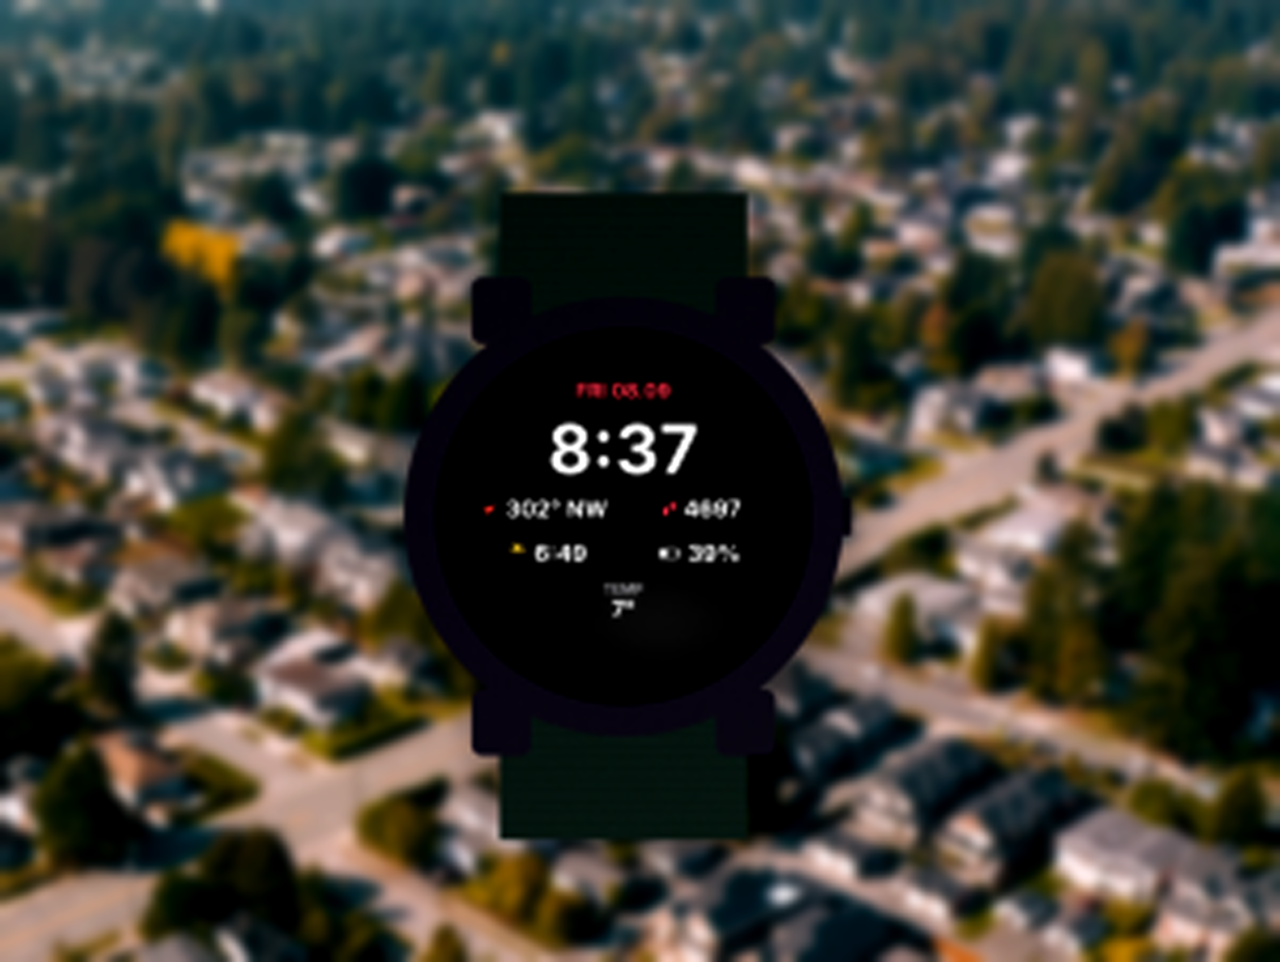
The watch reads 8h37
